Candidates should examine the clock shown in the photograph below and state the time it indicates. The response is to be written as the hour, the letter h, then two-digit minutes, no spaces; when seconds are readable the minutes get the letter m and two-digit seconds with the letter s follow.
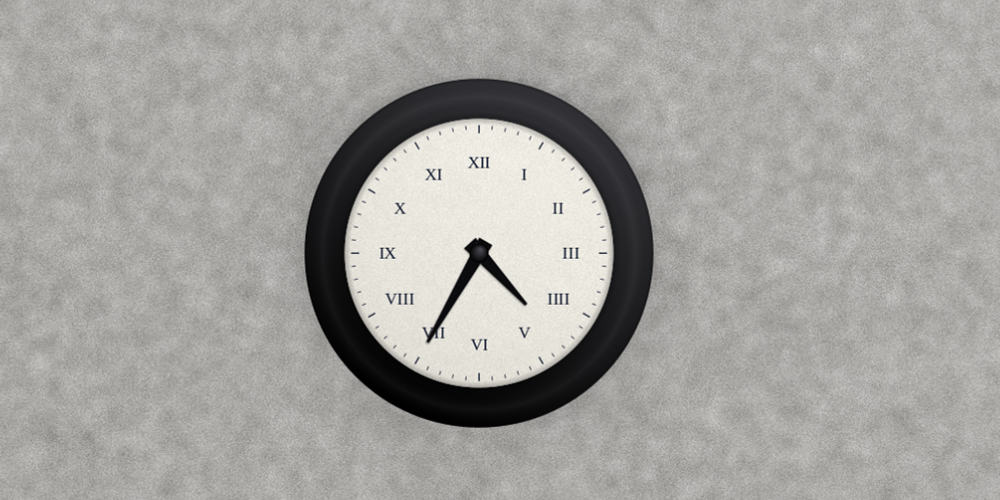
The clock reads 4h35
